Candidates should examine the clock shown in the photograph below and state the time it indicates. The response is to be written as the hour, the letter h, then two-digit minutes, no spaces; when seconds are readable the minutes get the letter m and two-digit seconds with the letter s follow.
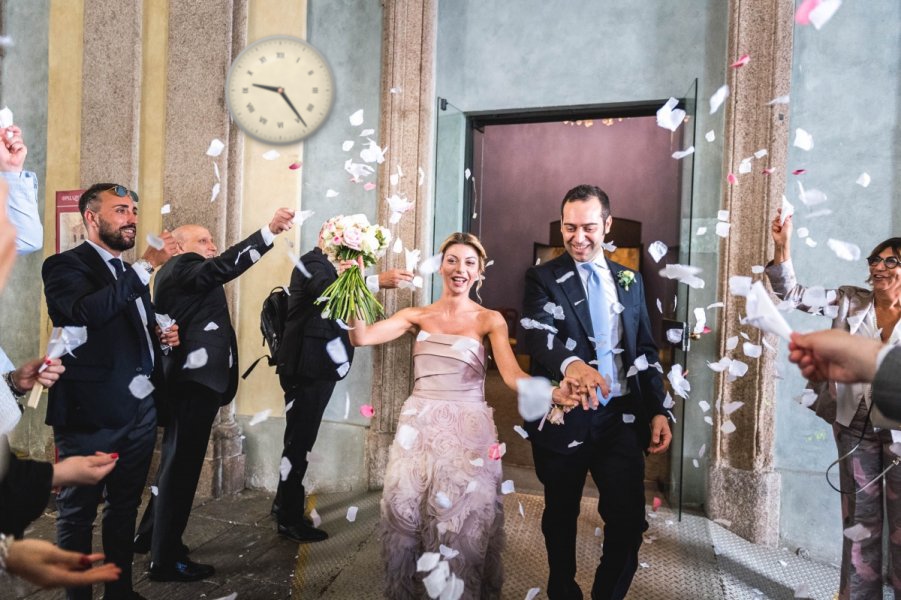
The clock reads 9h24
